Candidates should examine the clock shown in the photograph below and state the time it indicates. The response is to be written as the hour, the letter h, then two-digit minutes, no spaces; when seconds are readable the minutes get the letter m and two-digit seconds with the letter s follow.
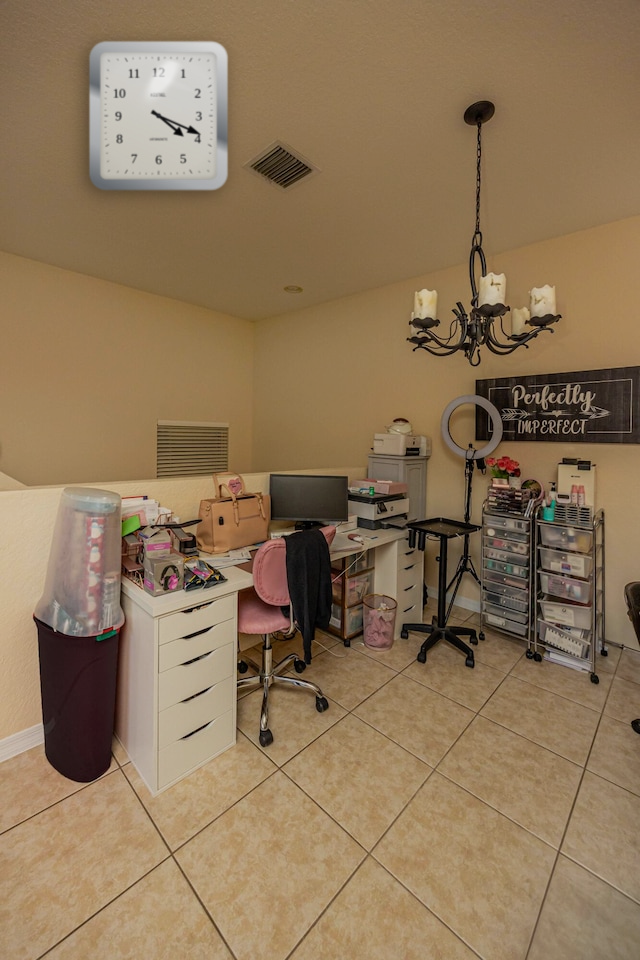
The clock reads 4h19
